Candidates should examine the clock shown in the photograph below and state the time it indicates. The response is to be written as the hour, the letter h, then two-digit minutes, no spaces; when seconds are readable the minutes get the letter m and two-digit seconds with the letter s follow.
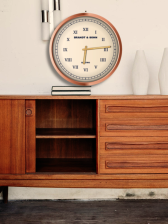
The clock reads 6h14
